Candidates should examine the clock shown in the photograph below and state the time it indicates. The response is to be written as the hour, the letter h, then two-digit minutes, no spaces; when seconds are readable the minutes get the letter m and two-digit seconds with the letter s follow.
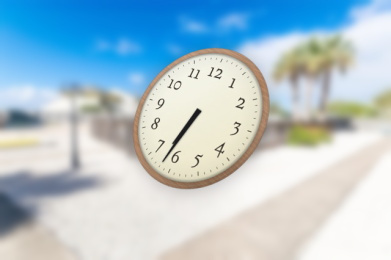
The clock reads 6h32
